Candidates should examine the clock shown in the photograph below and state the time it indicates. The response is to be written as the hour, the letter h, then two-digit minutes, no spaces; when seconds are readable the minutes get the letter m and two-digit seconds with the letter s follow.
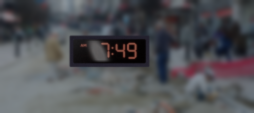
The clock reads 7h49
